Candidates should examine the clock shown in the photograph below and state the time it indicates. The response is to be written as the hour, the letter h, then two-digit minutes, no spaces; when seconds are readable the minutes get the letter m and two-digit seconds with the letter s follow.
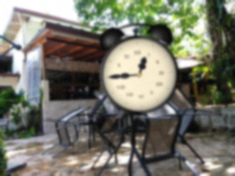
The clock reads 12h45
